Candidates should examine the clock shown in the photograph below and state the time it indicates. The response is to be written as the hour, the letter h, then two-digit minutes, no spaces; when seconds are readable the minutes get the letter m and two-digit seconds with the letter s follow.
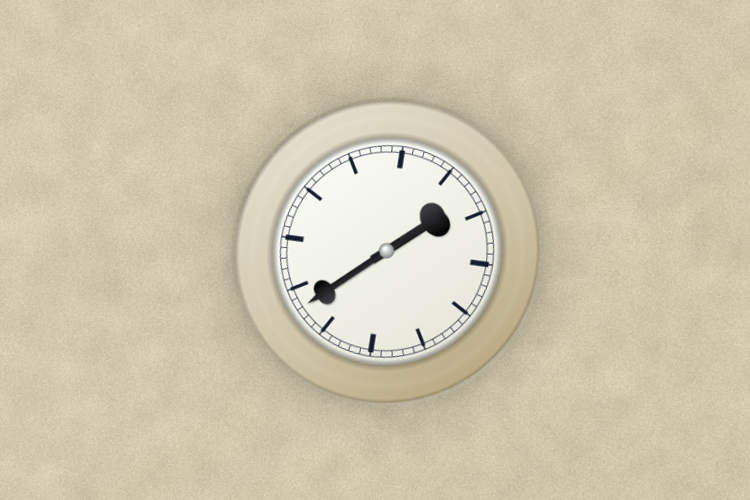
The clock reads 1h38
